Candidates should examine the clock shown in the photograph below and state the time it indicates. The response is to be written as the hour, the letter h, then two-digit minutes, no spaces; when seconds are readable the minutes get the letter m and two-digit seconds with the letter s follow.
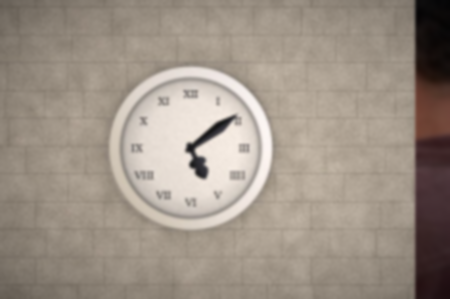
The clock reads 5h09
